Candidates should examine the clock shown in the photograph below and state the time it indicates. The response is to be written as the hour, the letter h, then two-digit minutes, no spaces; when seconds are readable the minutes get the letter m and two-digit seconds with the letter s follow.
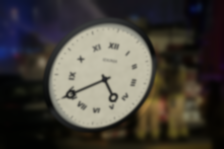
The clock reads 4h40
